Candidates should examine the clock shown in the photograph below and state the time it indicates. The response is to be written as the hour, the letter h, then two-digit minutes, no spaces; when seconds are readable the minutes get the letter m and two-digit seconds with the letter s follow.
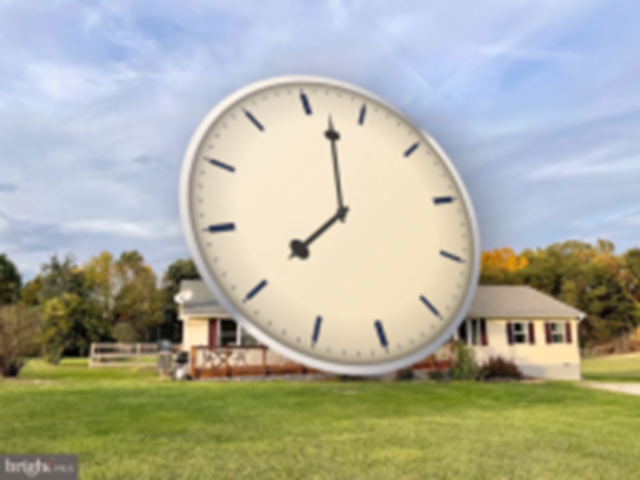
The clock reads 8h02
